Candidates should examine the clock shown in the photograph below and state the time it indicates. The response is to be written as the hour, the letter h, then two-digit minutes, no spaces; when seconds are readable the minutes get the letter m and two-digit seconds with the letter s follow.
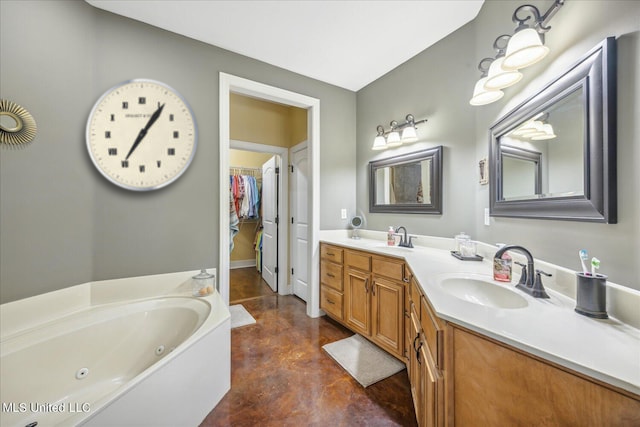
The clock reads 7h06
